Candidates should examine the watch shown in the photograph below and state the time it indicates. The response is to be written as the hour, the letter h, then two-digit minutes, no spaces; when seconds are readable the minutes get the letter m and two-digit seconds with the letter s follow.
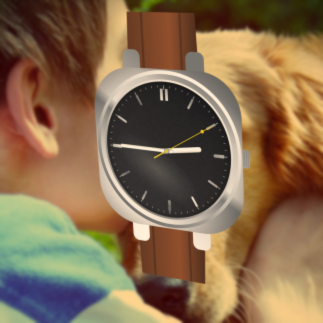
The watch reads 2h45m10s
